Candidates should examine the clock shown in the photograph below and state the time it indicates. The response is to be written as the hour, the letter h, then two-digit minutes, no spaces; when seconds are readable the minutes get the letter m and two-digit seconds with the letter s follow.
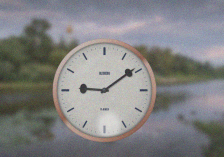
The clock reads 9h09
